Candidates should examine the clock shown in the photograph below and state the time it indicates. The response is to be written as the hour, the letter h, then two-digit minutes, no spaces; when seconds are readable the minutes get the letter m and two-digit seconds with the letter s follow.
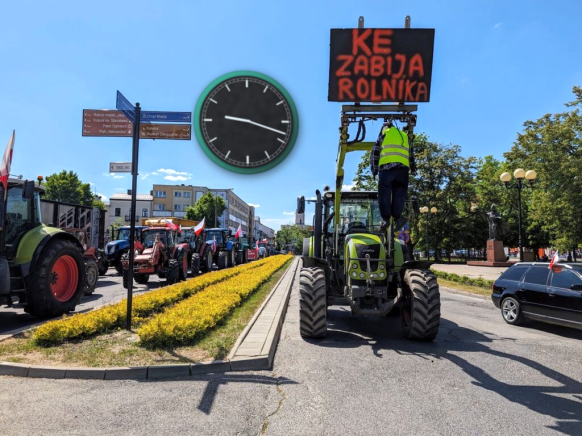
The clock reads 9h18
